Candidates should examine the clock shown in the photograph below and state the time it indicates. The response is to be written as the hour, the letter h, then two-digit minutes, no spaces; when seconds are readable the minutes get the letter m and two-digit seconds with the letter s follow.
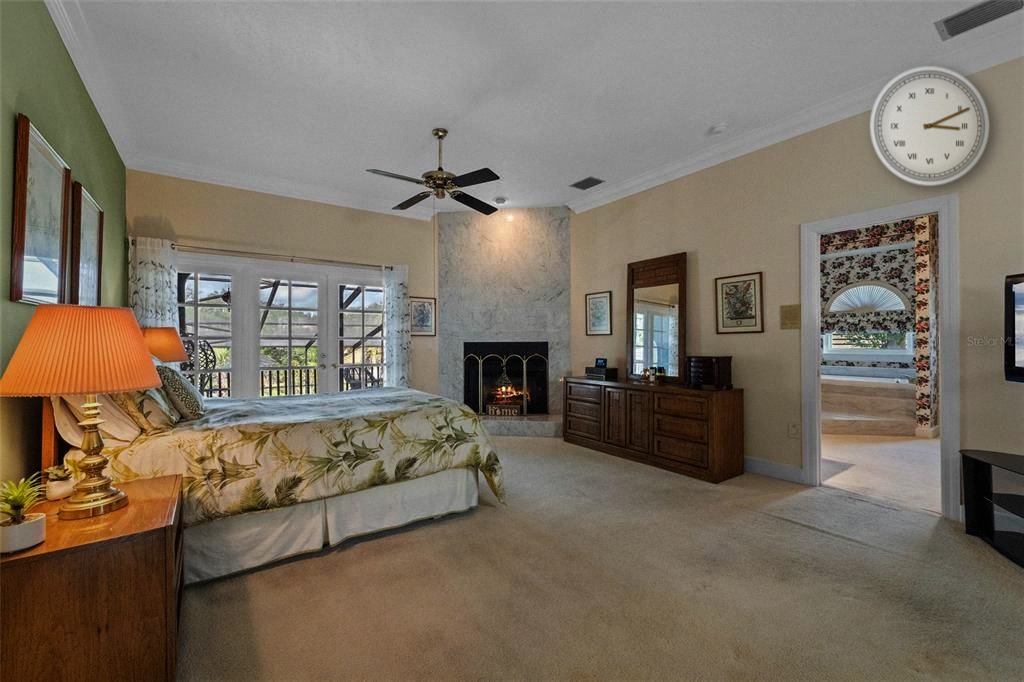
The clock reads 3h11
